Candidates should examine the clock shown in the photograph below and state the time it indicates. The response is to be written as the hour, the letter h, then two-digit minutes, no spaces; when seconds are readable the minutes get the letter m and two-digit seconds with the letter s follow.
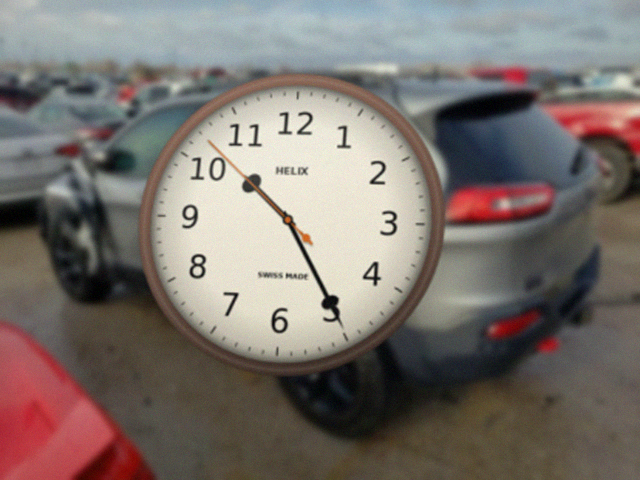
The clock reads 10h24m52s
